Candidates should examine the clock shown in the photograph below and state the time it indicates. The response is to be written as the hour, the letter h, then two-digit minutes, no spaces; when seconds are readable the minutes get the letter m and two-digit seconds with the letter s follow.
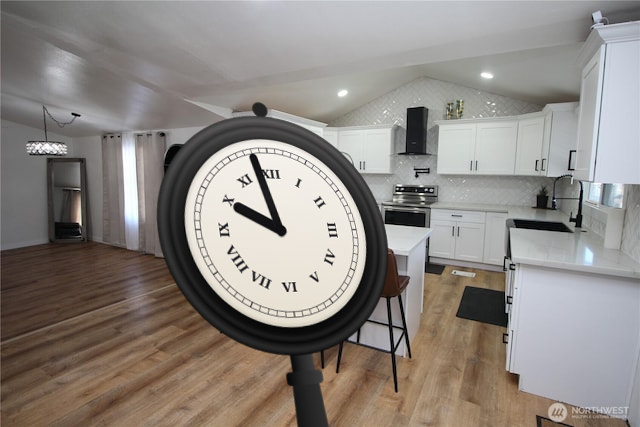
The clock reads 9h58
